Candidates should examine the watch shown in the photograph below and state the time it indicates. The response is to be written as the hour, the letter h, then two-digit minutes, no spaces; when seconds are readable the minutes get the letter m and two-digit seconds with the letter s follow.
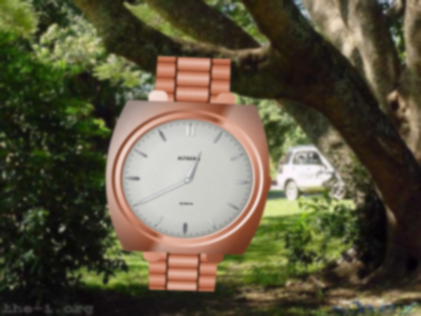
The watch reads 12h40
